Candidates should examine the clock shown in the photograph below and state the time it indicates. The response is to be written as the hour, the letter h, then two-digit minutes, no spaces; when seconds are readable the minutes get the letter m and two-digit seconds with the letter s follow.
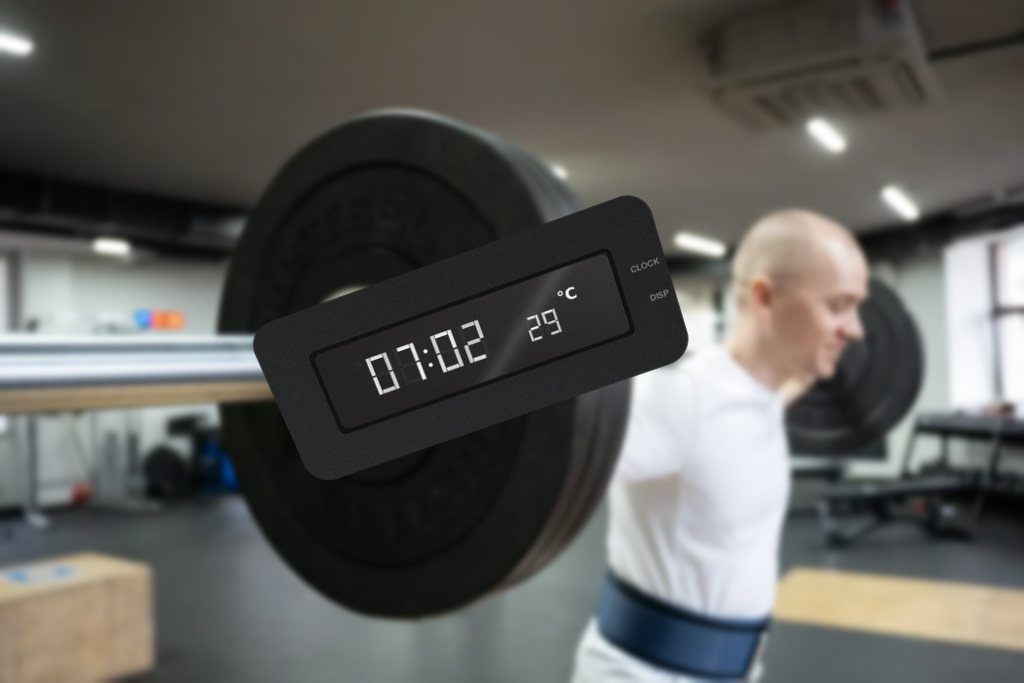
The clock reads 7h02
